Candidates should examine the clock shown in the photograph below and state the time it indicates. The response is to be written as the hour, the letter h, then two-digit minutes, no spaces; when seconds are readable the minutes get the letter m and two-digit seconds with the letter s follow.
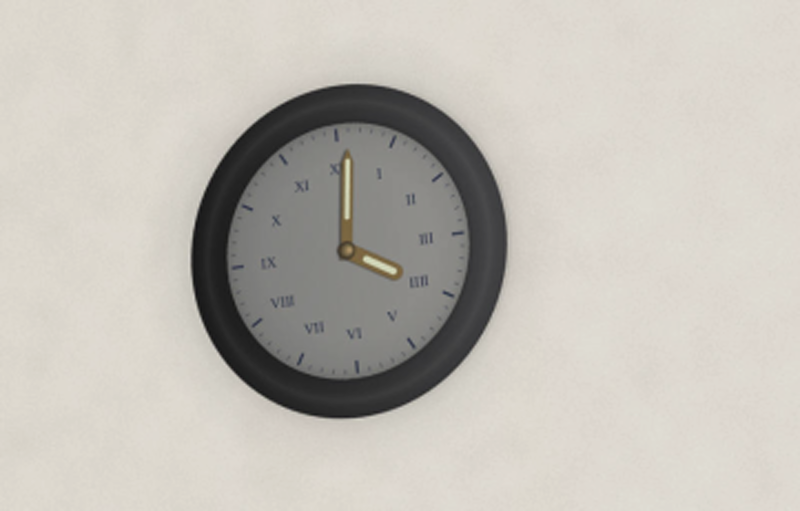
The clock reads 4h01
